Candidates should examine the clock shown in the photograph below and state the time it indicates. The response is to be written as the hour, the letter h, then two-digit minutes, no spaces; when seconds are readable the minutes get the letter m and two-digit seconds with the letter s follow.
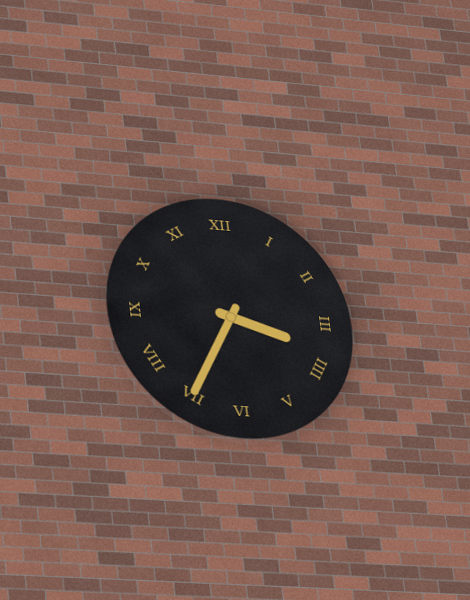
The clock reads 3h35
